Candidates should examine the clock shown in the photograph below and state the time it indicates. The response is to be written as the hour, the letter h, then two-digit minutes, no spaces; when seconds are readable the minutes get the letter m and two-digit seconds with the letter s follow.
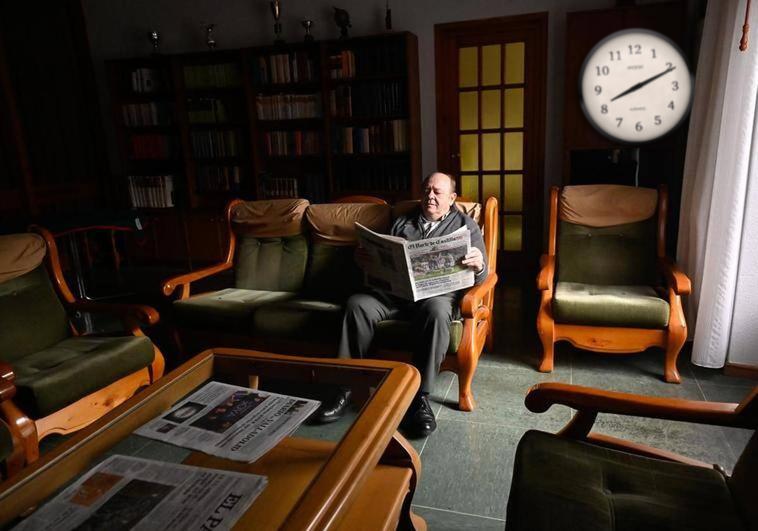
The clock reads 8h11
